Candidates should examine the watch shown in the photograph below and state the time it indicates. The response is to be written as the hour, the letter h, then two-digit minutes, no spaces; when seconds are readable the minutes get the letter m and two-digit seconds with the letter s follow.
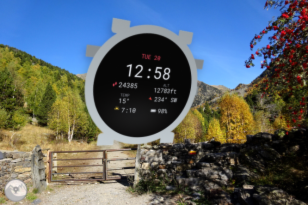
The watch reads 12h58
